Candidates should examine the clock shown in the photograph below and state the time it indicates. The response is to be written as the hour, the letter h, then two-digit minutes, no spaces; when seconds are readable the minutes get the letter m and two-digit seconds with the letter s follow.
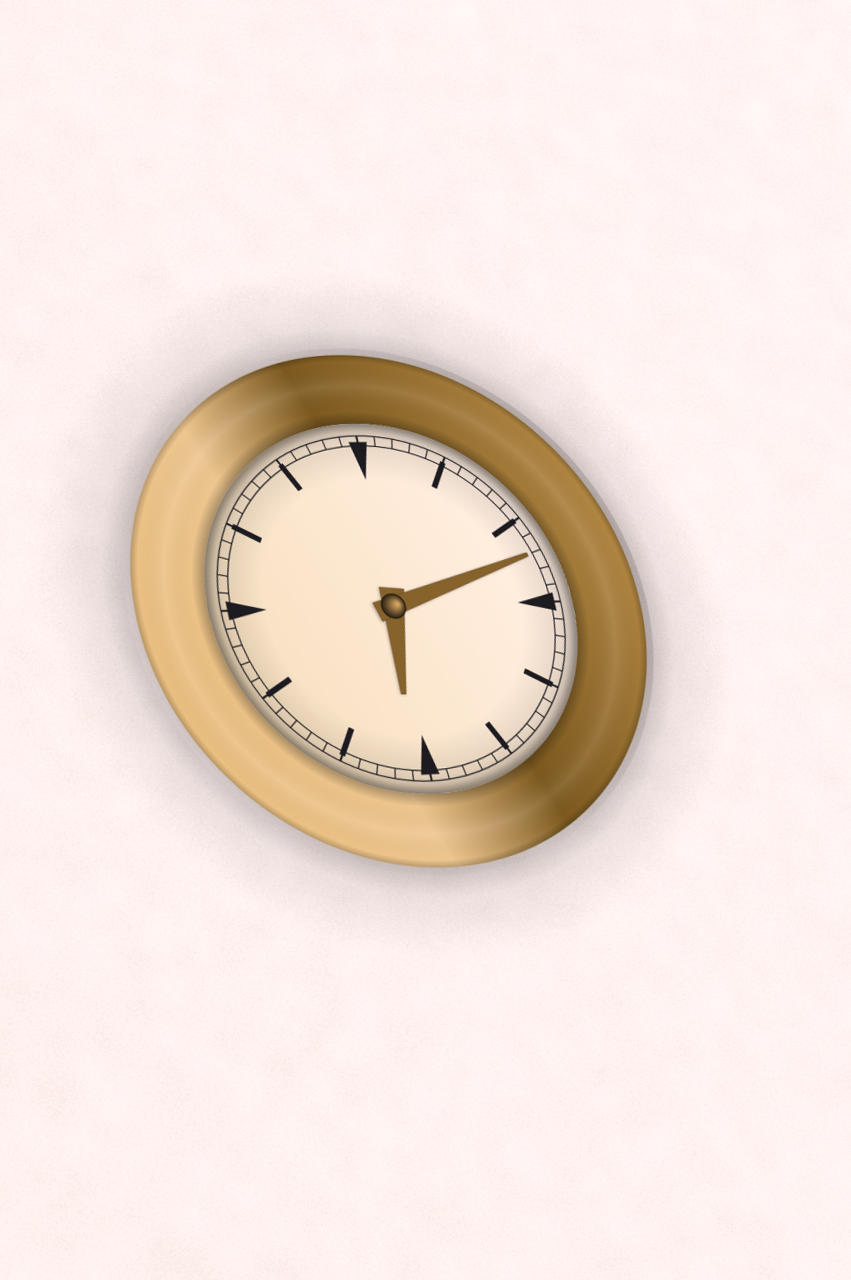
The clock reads 6h12
